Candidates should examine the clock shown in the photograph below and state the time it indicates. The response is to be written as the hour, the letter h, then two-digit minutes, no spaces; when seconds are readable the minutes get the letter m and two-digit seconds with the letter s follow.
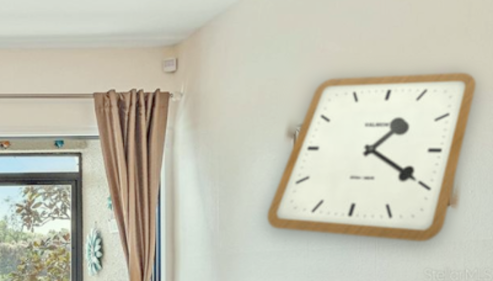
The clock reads 1h20
